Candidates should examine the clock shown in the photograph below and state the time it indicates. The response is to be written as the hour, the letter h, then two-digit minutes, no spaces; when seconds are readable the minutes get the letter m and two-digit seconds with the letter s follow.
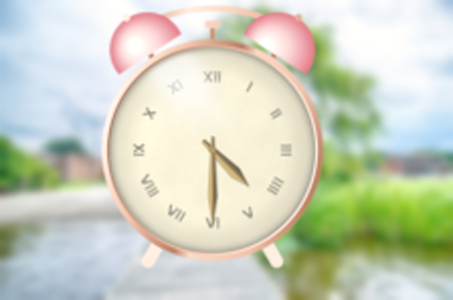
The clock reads 4h30
